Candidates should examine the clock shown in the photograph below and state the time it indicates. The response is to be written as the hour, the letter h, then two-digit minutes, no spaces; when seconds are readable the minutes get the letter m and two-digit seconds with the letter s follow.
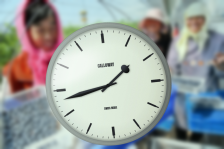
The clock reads 1h43
